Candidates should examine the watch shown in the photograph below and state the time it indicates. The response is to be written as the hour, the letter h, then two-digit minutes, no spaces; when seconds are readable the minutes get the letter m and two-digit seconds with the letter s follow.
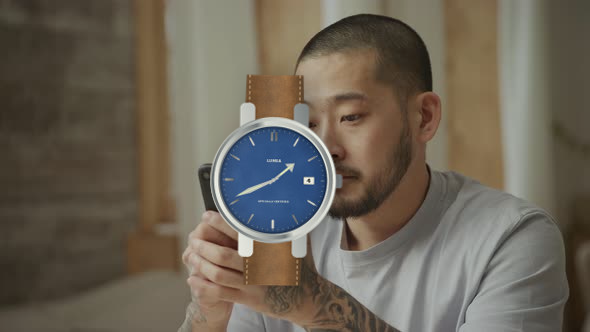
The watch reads 1h41
